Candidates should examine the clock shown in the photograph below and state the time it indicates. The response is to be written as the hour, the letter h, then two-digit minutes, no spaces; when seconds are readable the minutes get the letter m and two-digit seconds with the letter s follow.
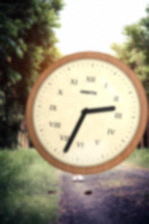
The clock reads 2h33
